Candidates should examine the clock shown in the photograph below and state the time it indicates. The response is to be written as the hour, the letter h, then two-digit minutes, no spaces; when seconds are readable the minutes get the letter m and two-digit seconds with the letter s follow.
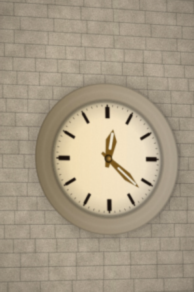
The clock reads 12h22
